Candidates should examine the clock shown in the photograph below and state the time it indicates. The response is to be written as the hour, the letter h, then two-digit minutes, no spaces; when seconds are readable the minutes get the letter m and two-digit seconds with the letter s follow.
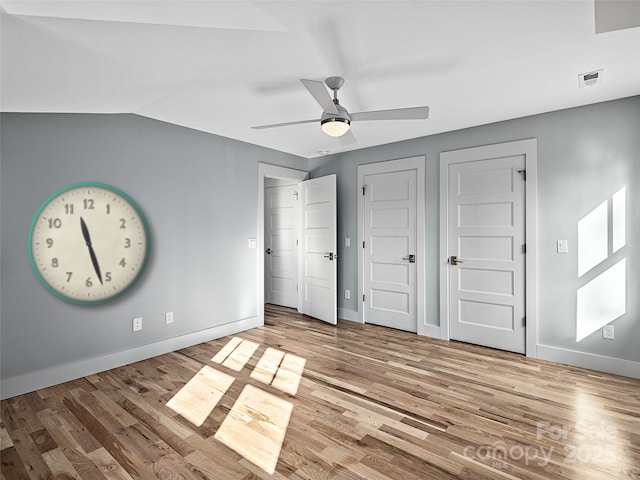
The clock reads 11h27
